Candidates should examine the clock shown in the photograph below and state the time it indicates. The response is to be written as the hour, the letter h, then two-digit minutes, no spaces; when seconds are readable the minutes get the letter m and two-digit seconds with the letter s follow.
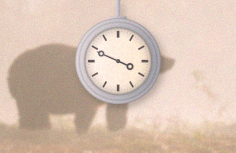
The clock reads 3h49
